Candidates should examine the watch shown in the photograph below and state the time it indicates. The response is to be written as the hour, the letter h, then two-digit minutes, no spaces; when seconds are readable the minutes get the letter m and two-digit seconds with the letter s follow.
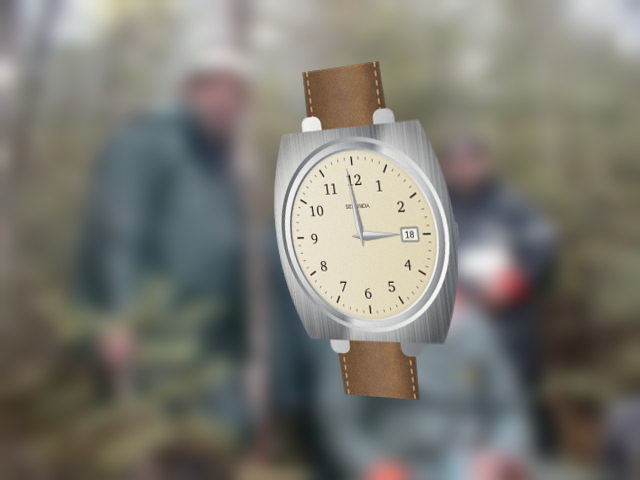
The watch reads 2h59
